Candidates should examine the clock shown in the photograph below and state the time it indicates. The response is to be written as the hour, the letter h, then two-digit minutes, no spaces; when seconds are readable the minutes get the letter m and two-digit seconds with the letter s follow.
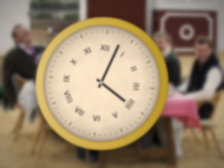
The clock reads 4h03
